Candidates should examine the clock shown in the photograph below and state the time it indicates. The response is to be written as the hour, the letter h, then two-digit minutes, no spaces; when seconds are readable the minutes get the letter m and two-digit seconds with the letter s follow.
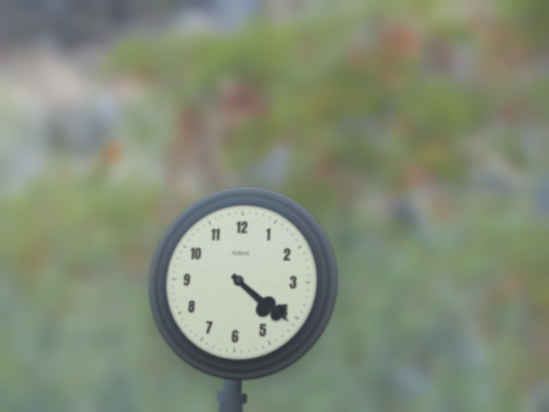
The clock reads 4h21
